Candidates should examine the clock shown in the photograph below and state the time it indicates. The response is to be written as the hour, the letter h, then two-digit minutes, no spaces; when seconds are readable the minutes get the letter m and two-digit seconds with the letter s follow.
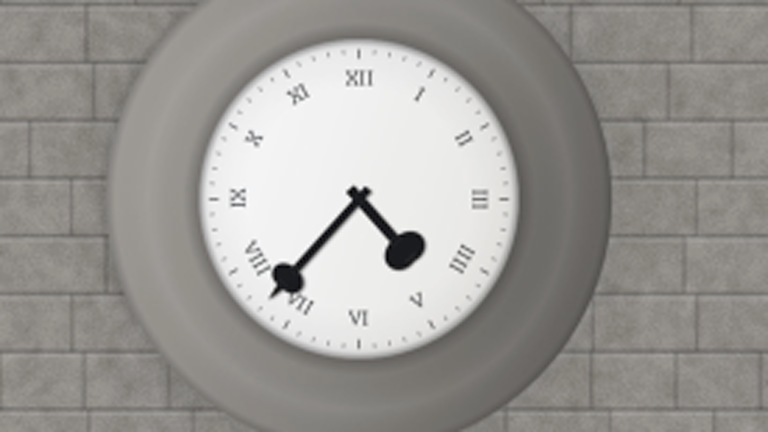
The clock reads 4h37
